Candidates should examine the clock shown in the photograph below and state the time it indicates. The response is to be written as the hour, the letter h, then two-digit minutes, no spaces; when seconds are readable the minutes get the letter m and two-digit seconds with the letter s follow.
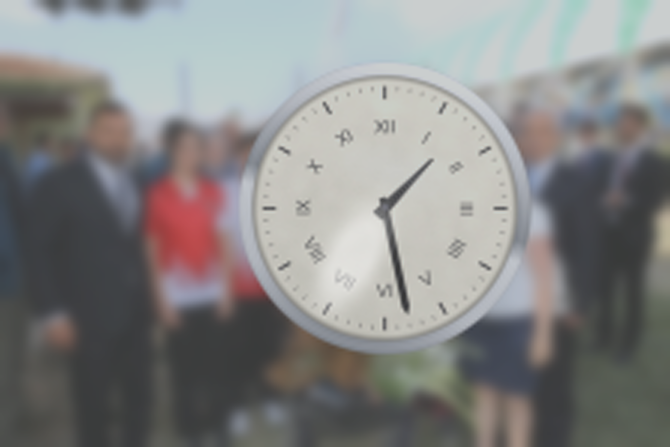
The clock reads 1h28
